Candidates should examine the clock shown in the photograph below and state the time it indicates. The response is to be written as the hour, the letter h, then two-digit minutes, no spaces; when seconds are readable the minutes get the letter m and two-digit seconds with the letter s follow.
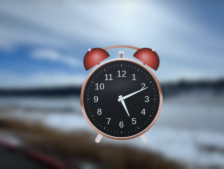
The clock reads 5h11
